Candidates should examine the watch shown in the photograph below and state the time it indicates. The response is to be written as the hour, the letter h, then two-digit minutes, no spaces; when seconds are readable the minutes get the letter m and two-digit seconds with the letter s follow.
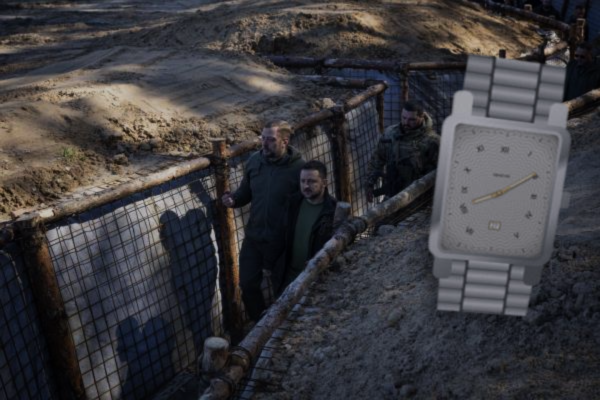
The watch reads 8h09
